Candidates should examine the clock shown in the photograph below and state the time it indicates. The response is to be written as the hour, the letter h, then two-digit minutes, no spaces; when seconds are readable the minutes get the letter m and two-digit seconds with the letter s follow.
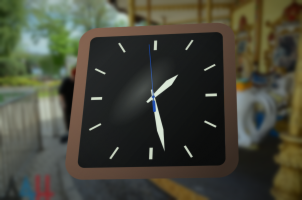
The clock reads 1h27m59s
